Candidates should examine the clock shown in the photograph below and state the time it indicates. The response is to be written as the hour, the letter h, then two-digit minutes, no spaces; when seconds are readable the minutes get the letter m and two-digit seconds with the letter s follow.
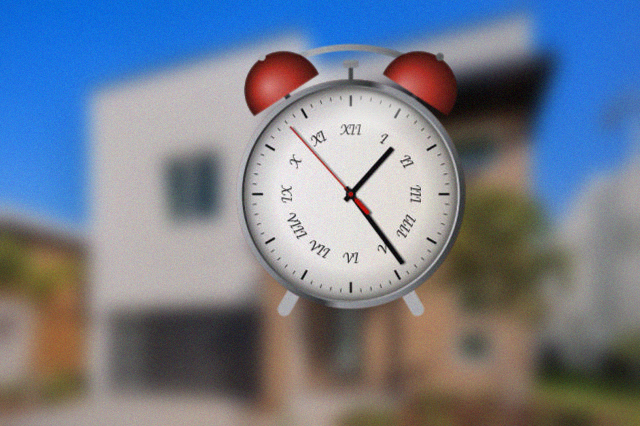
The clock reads 1h23m53s
